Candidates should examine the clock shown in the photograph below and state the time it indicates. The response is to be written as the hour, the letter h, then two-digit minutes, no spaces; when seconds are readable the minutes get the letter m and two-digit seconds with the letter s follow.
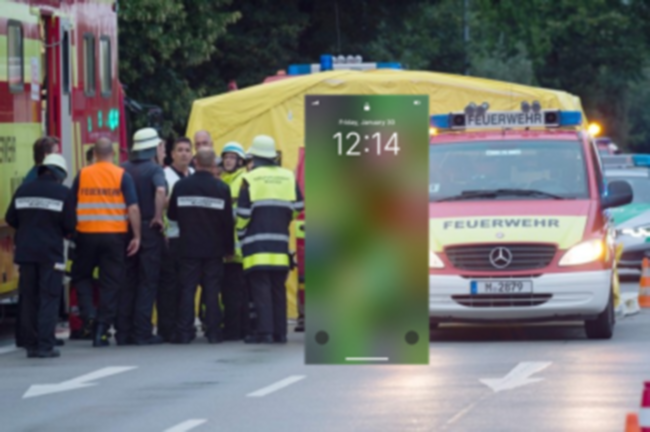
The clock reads 12h14
